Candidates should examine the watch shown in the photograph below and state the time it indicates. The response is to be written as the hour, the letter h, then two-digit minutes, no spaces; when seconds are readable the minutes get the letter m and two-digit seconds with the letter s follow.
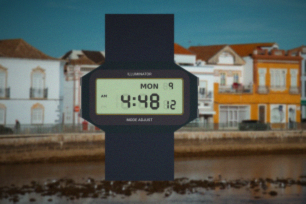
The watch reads 4h48m12s
